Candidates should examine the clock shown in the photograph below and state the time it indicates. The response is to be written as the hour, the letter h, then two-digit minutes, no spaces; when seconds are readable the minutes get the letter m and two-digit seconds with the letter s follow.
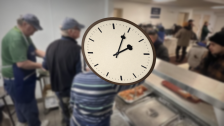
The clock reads 2h04
